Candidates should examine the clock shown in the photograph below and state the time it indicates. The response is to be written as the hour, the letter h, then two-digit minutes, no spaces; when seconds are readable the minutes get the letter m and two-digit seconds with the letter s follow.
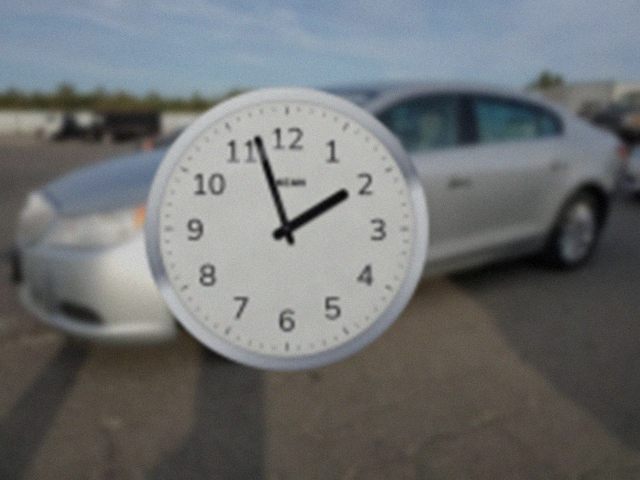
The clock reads 1h57
